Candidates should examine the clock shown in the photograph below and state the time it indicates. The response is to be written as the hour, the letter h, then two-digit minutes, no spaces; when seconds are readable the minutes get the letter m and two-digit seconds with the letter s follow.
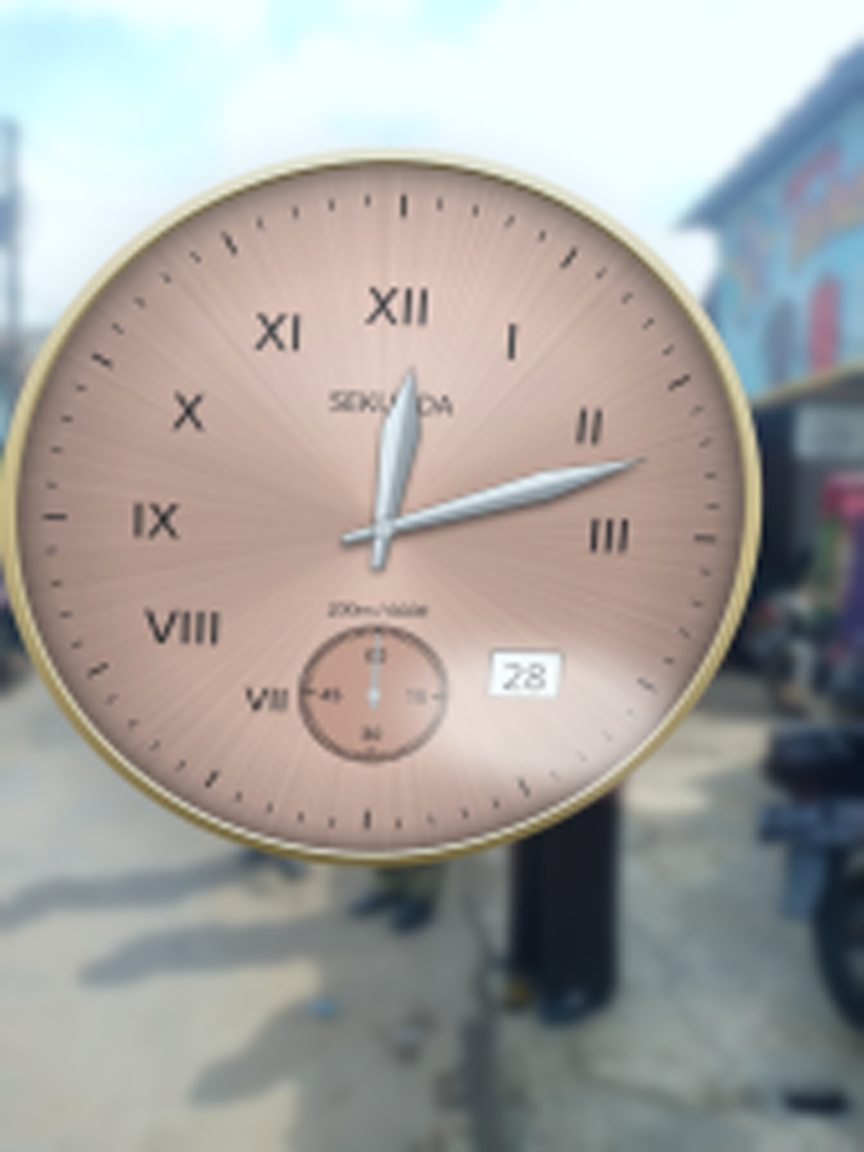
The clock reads 12h12
